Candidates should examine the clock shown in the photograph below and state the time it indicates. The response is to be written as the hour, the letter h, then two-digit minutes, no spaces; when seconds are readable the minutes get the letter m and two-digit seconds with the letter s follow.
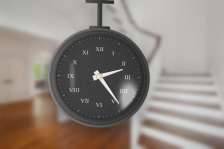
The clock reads 2h24
